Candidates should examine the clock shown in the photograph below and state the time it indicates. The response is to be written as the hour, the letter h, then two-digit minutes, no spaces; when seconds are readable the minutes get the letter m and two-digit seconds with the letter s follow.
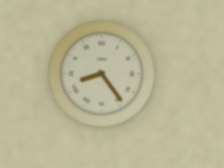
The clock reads 8h24
